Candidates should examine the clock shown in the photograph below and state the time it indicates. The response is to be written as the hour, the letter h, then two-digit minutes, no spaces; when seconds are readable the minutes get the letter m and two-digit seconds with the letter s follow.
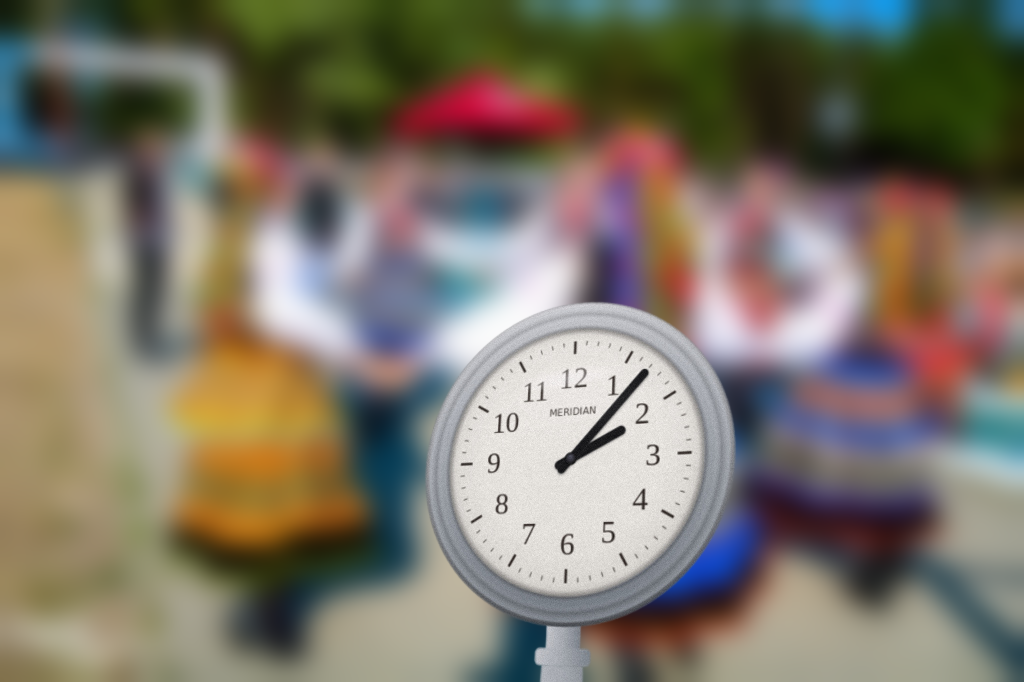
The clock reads 2h07
